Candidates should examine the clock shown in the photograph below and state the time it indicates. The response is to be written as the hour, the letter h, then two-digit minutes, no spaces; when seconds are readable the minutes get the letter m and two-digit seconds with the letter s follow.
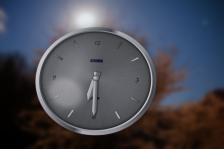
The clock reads 6h30
